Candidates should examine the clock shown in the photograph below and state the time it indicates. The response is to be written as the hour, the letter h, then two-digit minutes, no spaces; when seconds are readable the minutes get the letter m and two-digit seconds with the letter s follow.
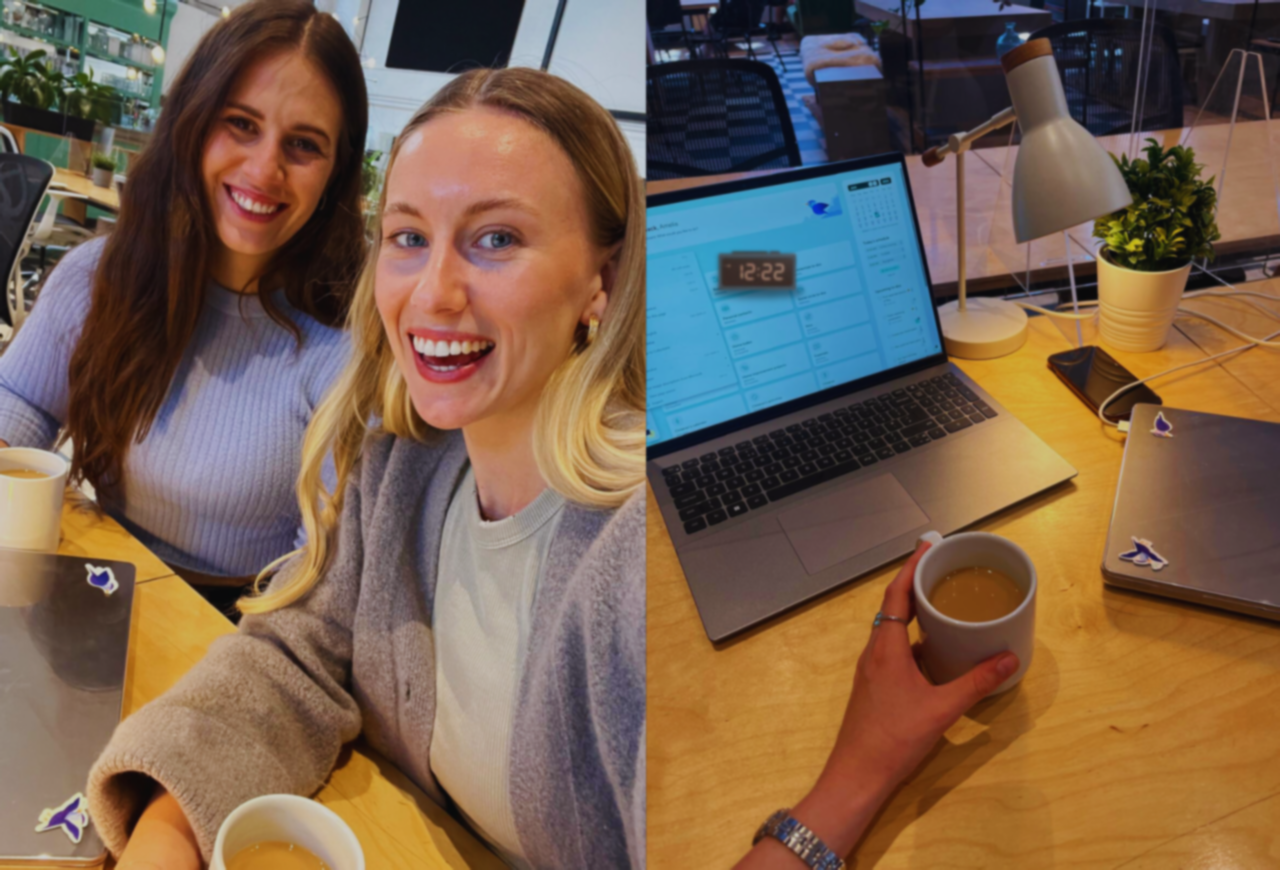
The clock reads 12h22
